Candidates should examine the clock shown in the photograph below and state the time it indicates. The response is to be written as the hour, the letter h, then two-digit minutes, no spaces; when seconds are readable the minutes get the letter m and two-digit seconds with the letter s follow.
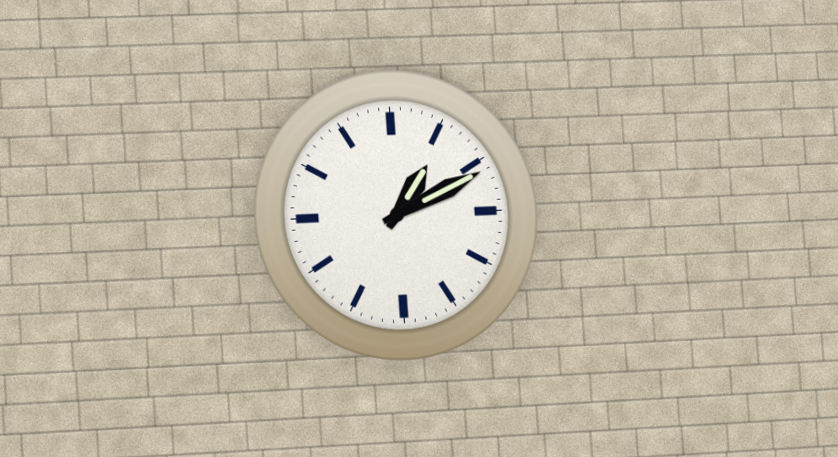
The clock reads 1h11
